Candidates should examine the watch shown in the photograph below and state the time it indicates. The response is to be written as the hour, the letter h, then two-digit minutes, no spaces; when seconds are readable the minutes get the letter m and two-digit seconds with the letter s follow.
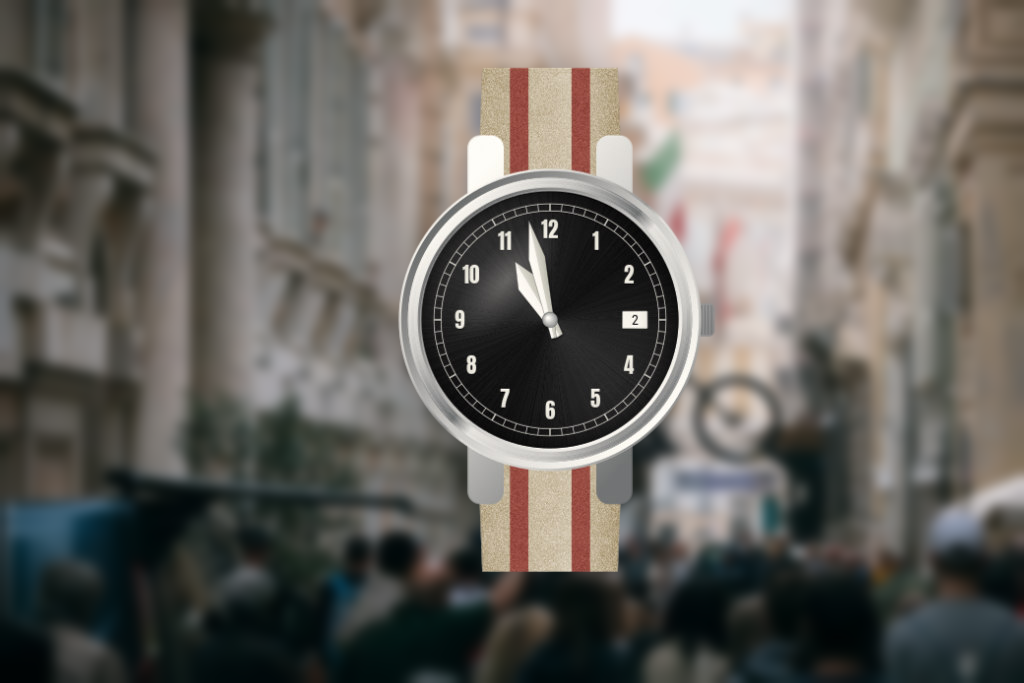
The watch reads 10h58
